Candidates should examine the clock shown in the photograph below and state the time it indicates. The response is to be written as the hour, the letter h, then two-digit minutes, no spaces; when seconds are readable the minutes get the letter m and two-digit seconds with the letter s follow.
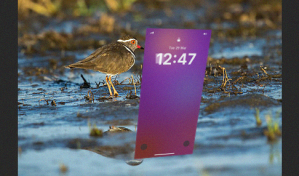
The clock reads 12h47
